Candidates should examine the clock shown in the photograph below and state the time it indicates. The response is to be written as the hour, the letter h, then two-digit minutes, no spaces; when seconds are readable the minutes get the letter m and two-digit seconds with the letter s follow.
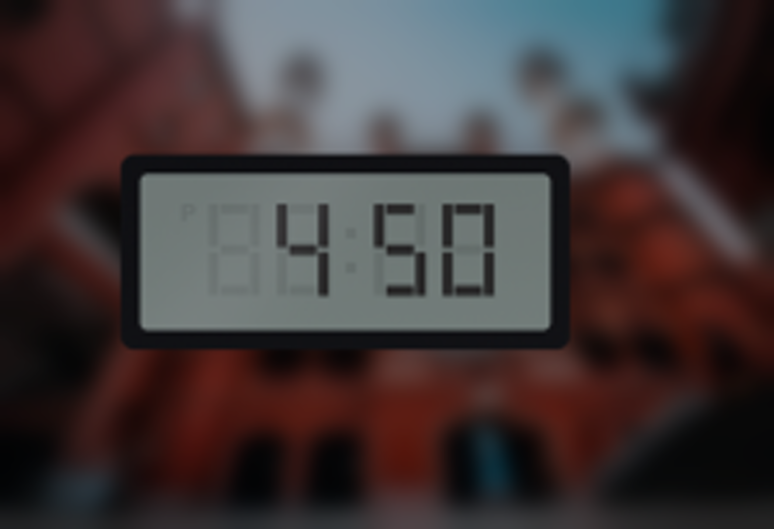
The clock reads 4h50
